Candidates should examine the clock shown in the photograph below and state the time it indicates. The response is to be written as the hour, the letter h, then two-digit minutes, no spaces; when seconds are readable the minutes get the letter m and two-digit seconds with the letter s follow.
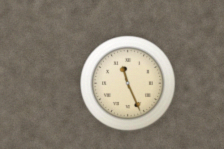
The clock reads 11h26
